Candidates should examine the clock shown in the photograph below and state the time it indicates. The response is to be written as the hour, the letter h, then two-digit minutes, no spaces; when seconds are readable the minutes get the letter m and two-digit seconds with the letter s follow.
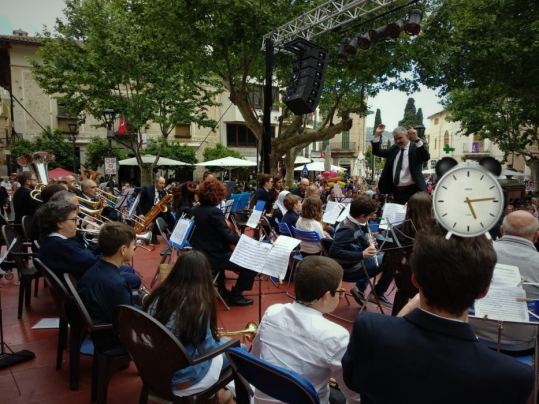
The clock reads 5h14
